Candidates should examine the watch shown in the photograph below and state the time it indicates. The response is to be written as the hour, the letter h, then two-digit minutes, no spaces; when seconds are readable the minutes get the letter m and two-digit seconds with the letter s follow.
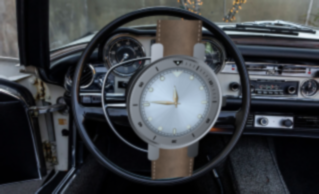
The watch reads 11h46
